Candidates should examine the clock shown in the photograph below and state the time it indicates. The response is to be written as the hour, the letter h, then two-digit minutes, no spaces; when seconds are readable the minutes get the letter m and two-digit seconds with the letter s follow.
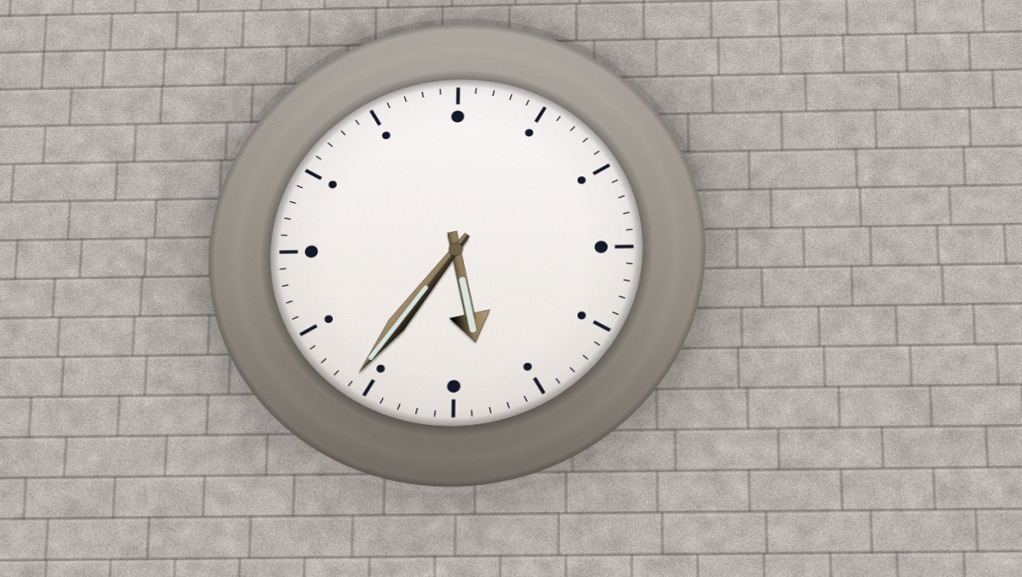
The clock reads 5h36
